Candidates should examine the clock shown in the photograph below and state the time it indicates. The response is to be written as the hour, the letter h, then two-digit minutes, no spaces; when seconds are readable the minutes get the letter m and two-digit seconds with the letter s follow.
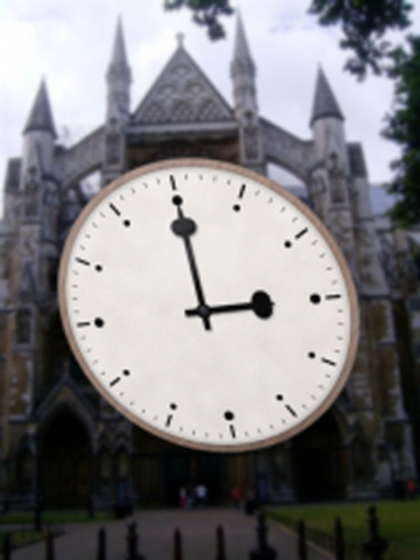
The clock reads 3h00
